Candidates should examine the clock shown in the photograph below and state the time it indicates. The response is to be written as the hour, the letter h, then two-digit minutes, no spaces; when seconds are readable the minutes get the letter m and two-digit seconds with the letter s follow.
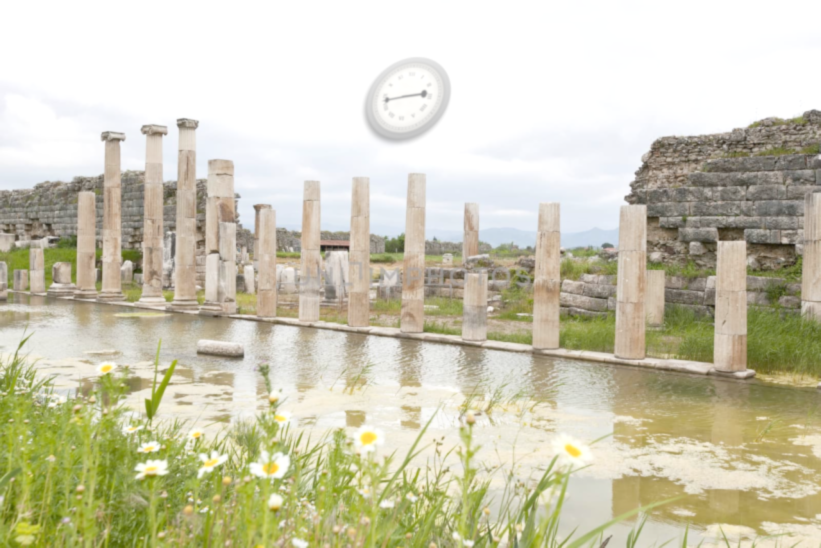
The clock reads 2h43
